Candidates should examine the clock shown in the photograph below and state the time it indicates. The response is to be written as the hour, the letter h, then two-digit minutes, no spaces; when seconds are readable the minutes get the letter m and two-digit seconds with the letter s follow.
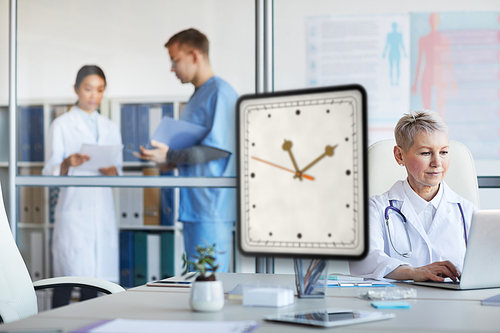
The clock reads 11h09m48s
